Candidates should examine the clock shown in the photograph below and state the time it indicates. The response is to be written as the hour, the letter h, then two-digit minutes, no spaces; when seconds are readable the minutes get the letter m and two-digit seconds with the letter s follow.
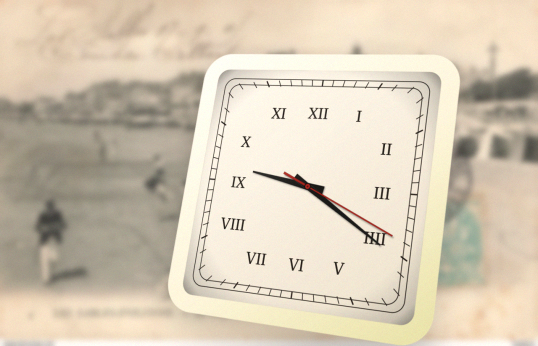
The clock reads 9h20m19s
